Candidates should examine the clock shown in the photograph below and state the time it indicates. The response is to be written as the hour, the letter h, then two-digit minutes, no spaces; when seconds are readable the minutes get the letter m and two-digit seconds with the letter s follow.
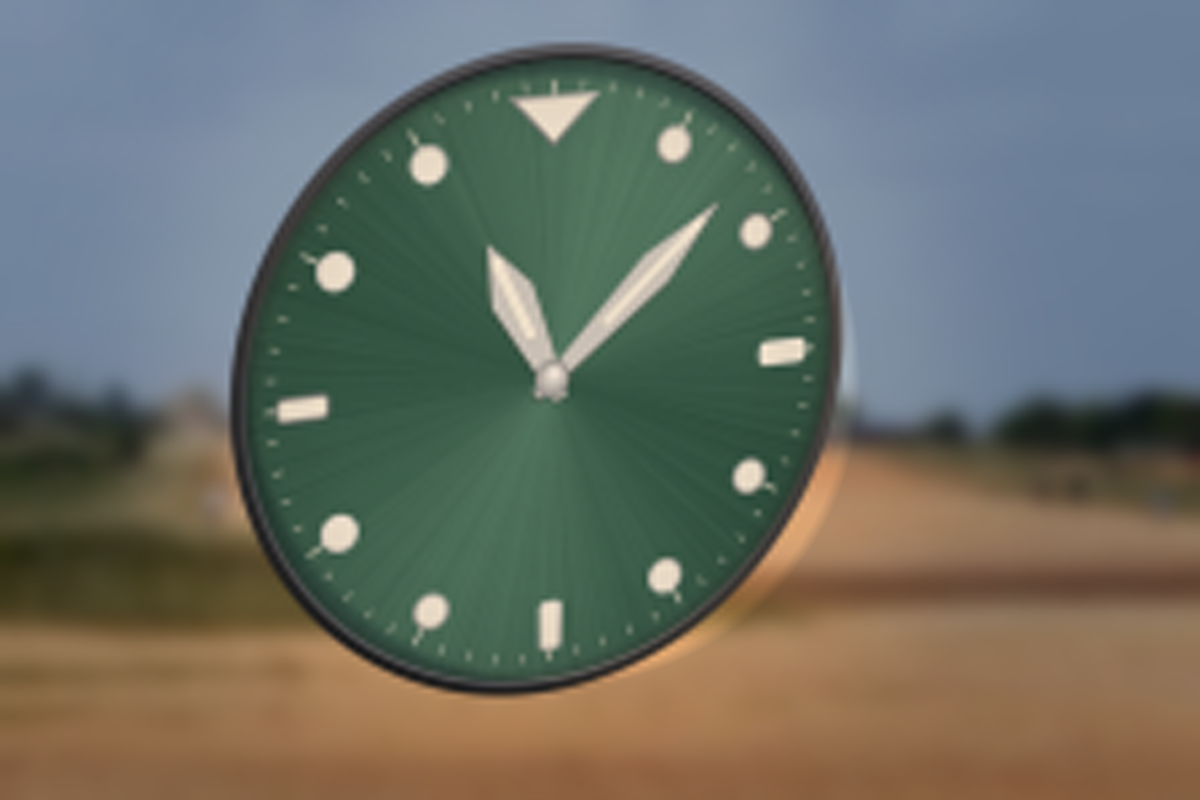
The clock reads 11h08
